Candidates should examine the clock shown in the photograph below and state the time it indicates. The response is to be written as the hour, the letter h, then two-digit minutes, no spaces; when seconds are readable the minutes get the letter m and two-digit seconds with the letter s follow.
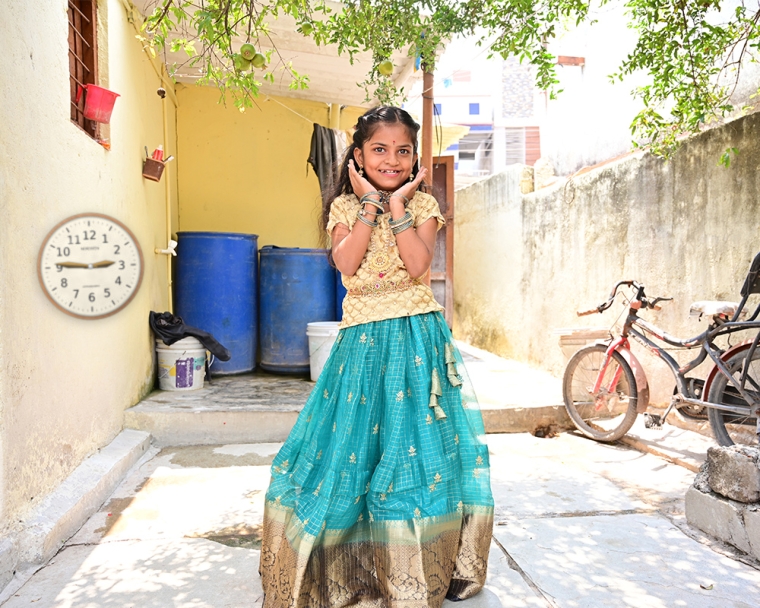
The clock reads 2h46
